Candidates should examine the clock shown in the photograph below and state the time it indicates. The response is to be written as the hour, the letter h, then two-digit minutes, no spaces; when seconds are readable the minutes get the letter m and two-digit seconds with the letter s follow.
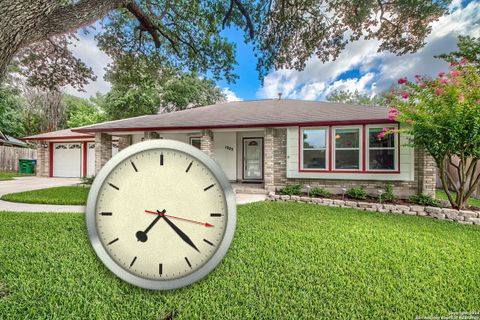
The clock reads 7h22m17s
